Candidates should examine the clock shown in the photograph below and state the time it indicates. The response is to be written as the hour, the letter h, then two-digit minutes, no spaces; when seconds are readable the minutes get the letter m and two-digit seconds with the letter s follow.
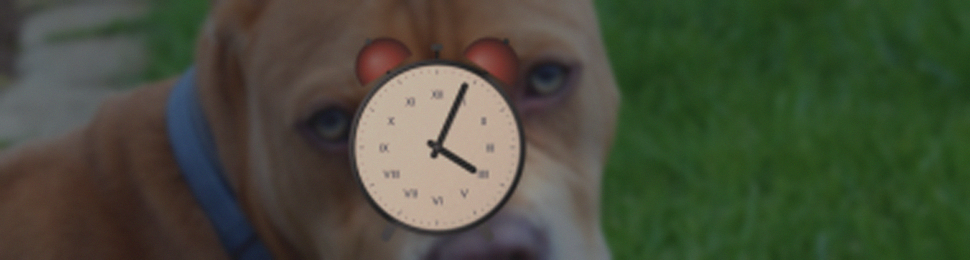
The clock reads 4h04
